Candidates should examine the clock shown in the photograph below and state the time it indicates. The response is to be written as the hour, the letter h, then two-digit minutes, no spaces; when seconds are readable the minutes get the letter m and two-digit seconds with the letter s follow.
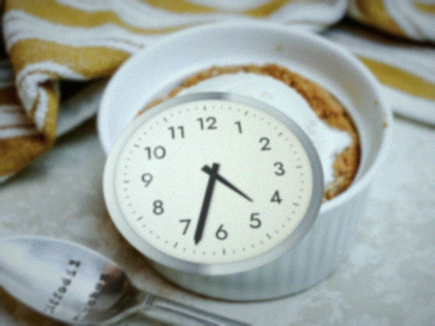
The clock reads 4h33
